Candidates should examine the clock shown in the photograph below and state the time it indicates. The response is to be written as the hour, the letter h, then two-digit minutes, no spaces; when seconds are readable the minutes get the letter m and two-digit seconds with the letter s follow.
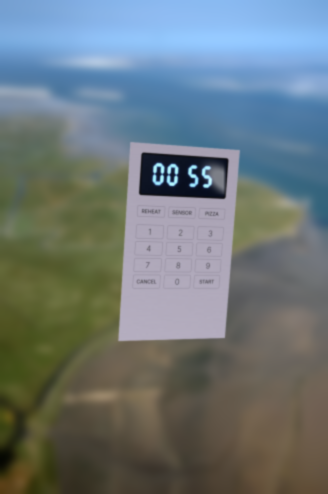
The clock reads 0h55
